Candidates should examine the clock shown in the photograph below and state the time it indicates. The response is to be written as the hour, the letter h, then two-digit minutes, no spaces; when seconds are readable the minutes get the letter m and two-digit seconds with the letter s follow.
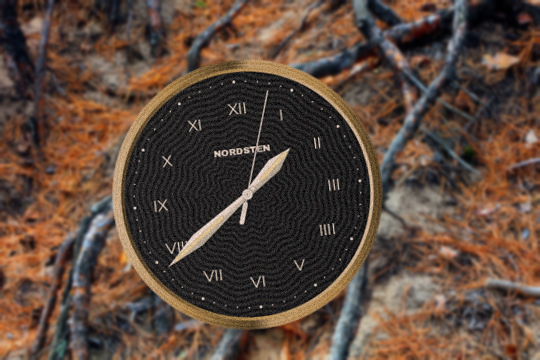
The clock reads 1h39m03s
